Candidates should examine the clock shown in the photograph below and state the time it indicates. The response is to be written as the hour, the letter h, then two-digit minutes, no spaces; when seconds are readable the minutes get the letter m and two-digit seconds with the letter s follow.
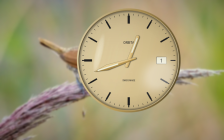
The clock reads 12h42
